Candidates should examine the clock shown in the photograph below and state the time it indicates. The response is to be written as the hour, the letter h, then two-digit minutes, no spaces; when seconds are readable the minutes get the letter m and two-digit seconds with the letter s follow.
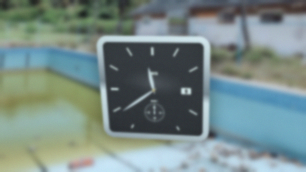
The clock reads 11h39
